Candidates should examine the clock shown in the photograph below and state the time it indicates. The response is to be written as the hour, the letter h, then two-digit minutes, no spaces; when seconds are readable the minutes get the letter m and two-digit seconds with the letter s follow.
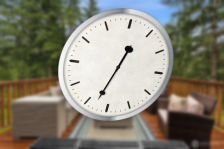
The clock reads 12h33
